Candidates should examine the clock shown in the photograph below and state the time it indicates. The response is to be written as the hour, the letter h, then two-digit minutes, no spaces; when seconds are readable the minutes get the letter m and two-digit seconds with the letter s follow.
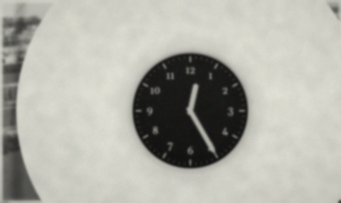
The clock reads 12h25
